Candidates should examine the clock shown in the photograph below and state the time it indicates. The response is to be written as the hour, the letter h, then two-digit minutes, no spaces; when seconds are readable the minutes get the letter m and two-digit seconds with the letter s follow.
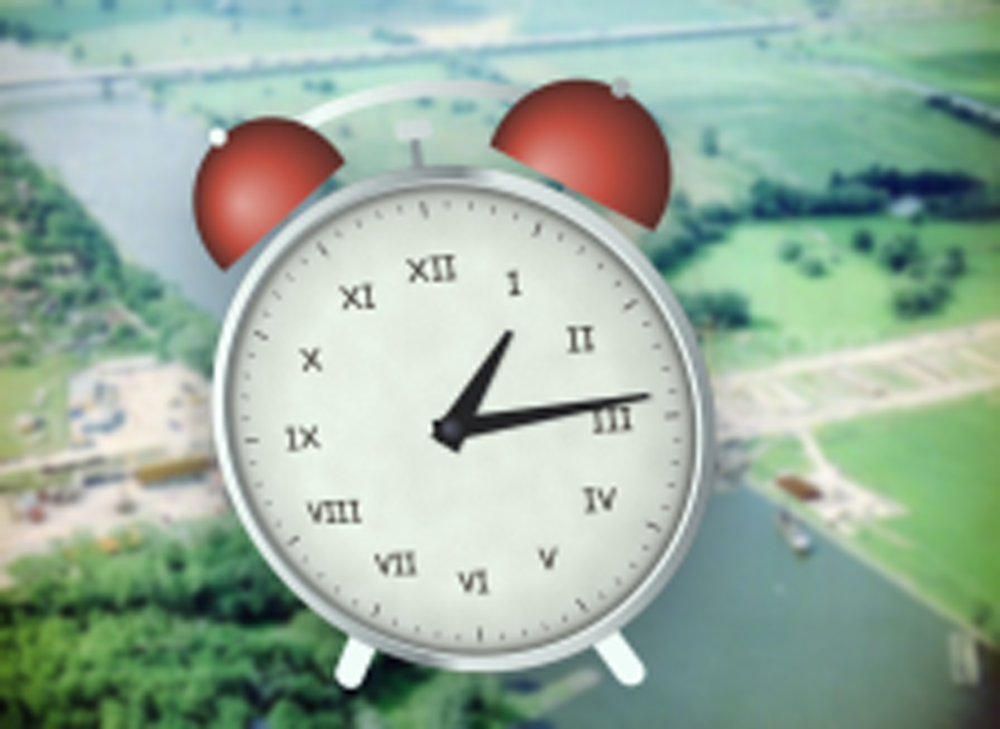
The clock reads 1h14
